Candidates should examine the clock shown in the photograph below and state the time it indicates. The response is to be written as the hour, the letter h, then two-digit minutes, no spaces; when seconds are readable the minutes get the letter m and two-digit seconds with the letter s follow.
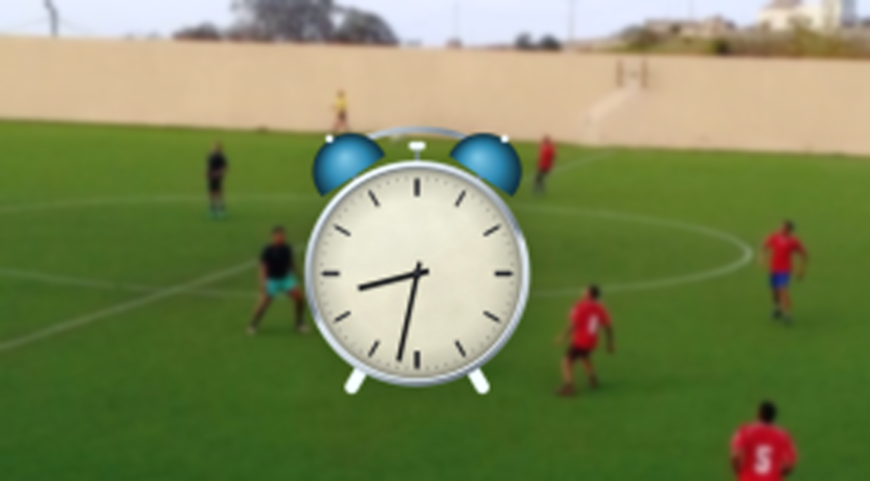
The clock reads 8h32
